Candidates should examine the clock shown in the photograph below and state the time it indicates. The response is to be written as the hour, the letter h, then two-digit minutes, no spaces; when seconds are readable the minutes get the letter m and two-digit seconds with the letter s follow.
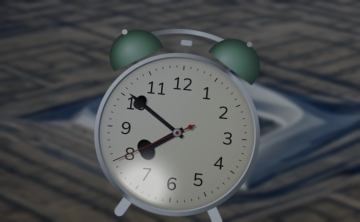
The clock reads 7h50m40s
